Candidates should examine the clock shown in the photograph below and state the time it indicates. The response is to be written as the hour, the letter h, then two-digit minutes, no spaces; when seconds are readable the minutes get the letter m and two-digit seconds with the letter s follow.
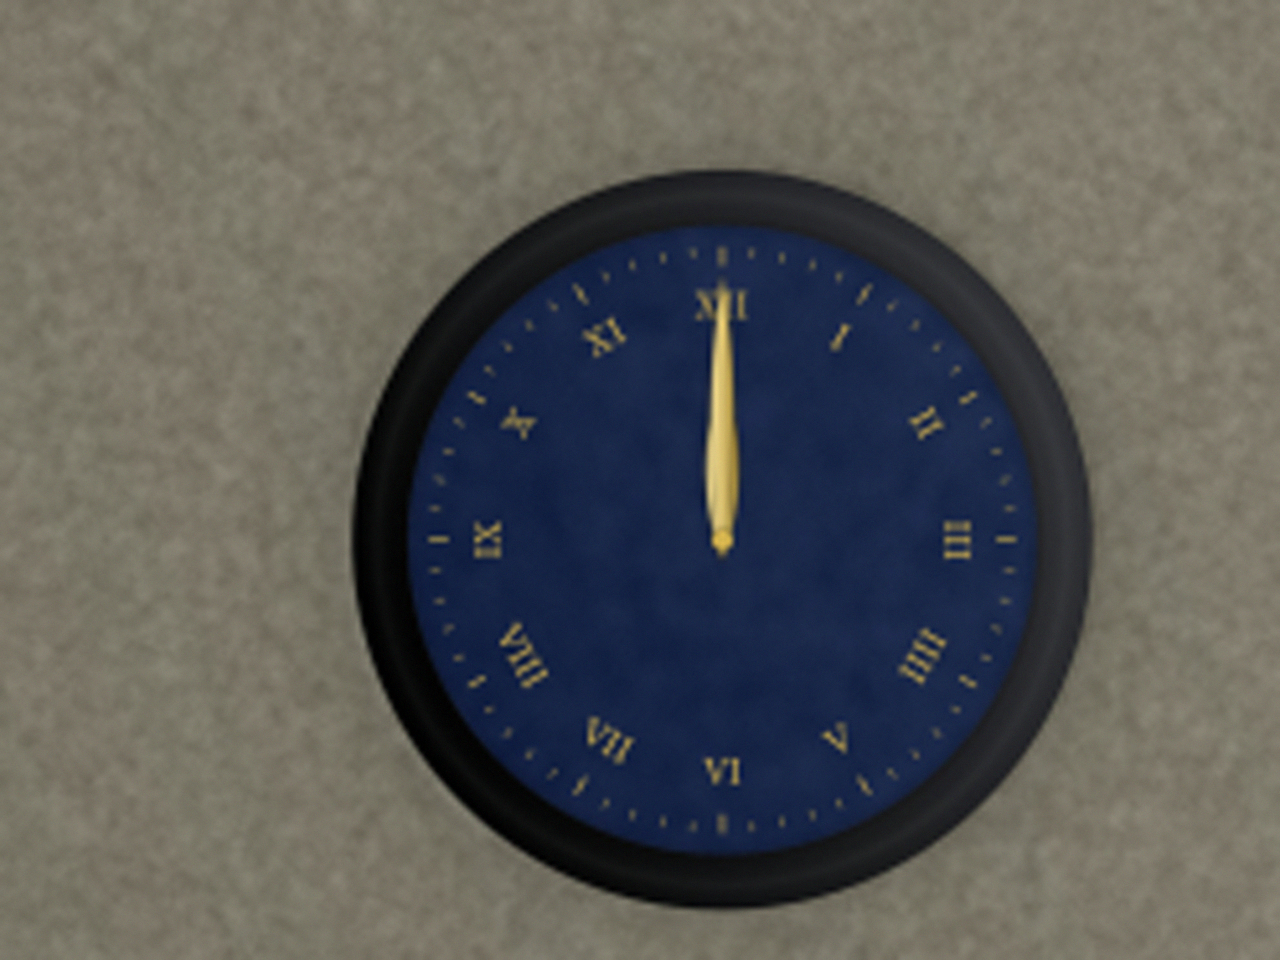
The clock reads 12h00
